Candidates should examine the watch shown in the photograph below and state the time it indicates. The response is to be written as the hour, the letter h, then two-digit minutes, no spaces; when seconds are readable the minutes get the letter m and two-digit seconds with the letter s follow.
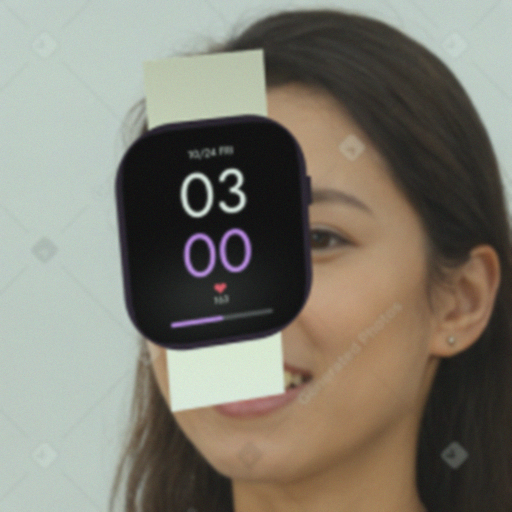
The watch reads 3h00
